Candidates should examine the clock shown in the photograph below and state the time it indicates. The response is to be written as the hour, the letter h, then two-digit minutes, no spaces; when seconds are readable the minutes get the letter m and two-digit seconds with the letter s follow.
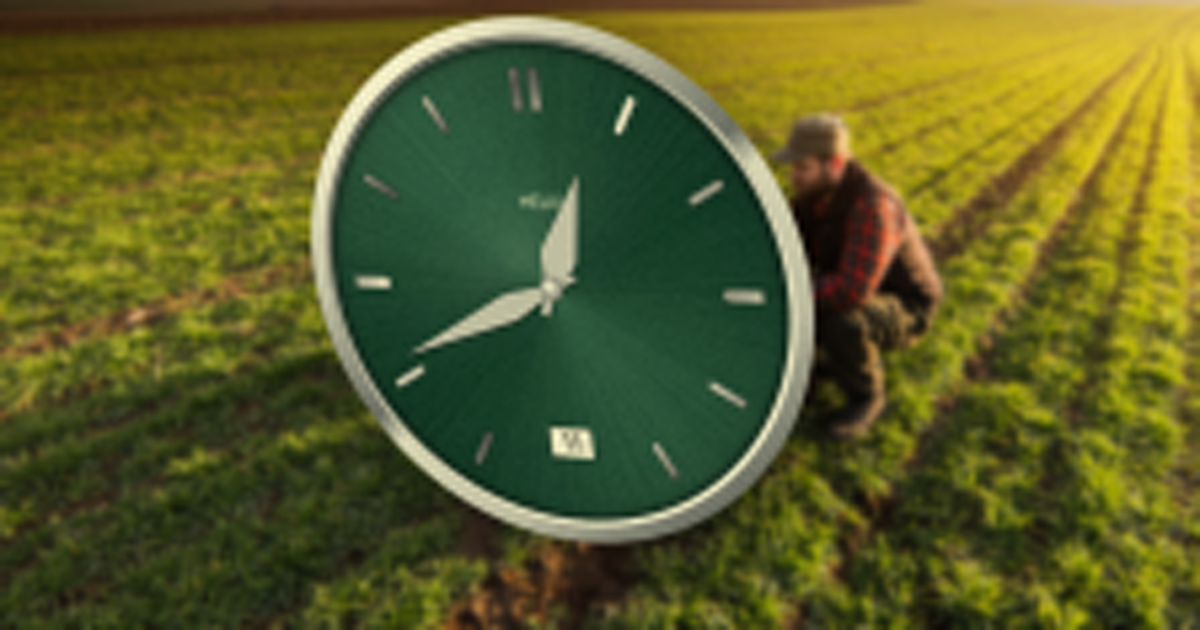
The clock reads 12h41
